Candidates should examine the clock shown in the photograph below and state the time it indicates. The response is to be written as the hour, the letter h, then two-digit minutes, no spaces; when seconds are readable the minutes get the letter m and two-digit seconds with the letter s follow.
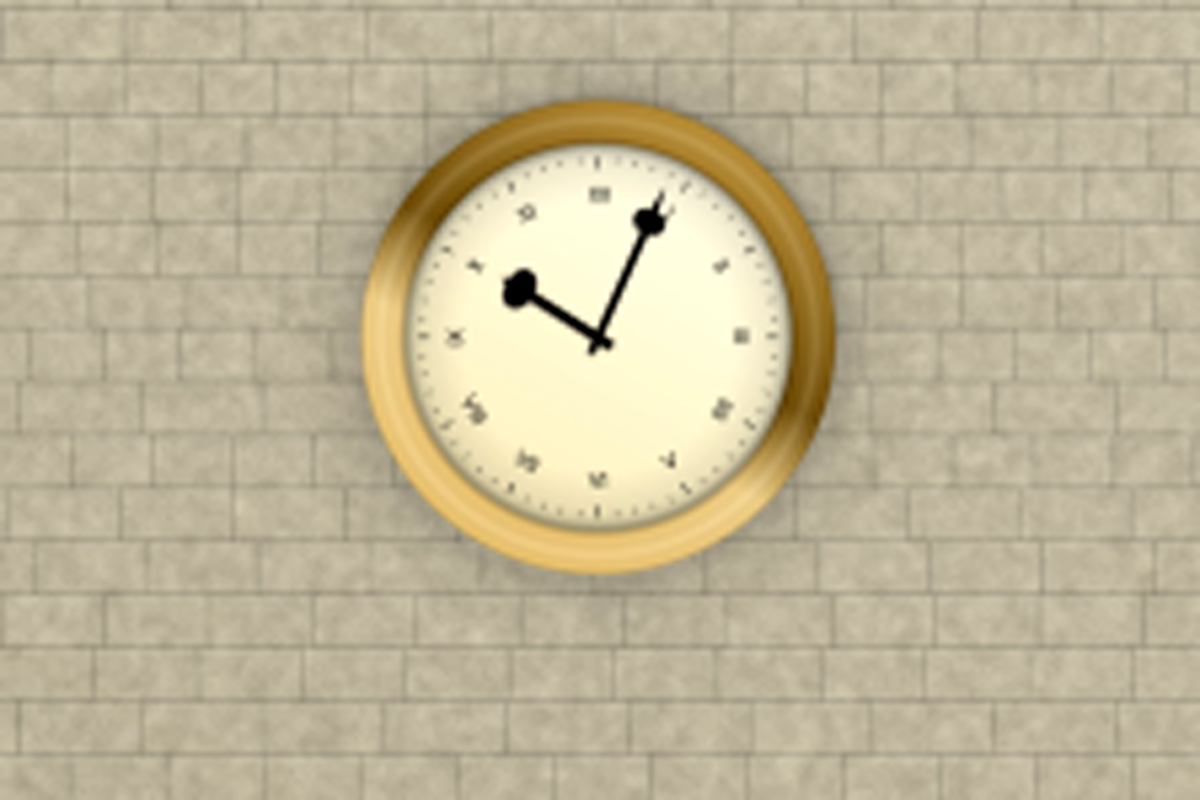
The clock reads 10h04
